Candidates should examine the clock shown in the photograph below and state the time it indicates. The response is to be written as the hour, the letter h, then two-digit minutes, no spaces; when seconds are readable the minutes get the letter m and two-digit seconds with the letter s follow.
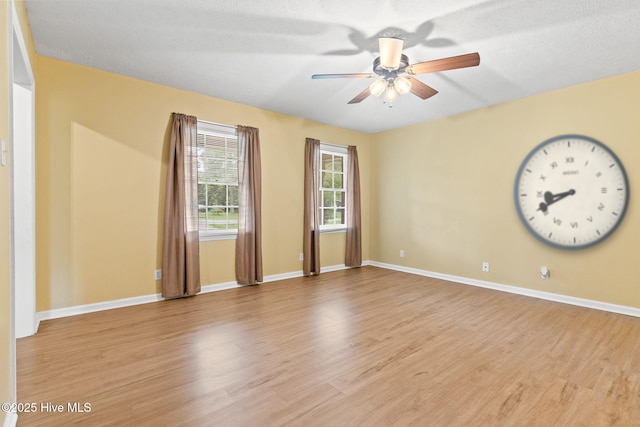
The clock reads 8h41
